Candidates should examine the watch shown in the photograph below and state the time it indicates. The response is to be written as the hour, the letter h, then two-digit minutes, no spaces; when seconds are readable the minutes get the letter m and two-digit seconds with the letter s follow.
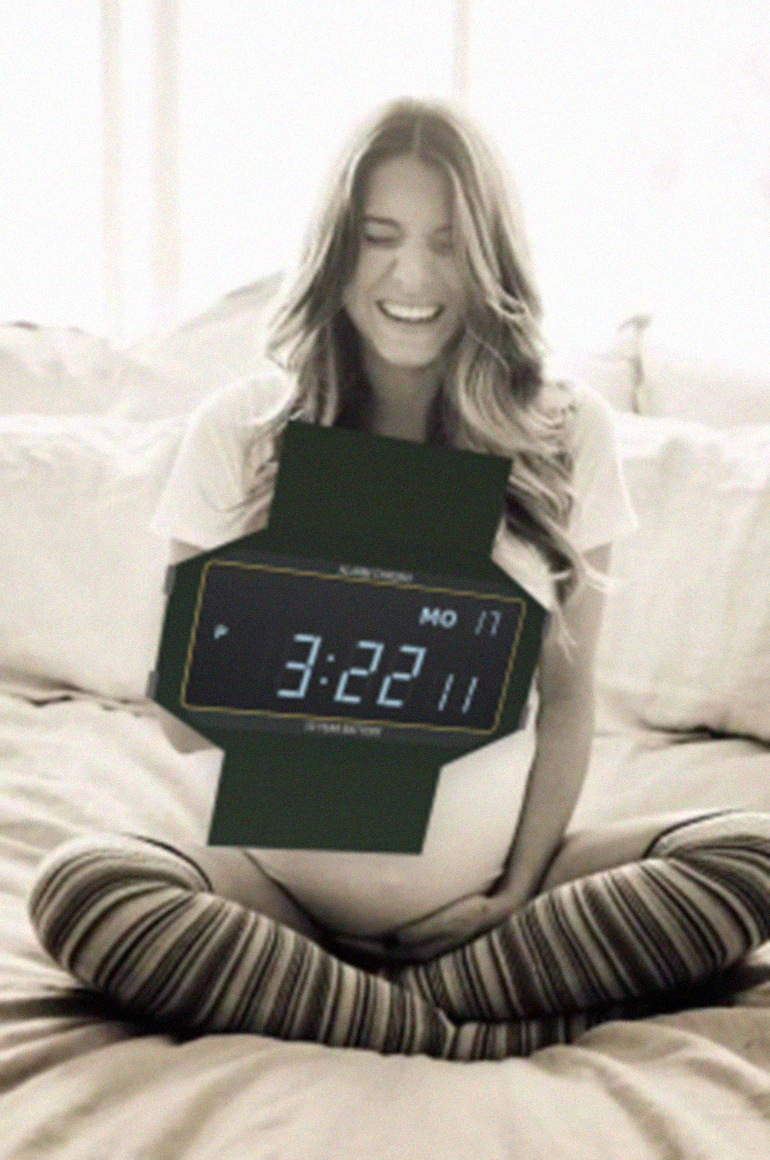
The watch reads 3h22m11s
